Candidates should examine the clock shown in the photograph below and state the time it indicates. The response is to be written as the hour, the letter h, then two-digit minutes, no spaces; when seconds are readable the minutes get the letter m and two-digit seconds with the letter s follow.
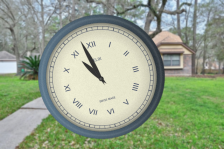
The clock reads 10h58
